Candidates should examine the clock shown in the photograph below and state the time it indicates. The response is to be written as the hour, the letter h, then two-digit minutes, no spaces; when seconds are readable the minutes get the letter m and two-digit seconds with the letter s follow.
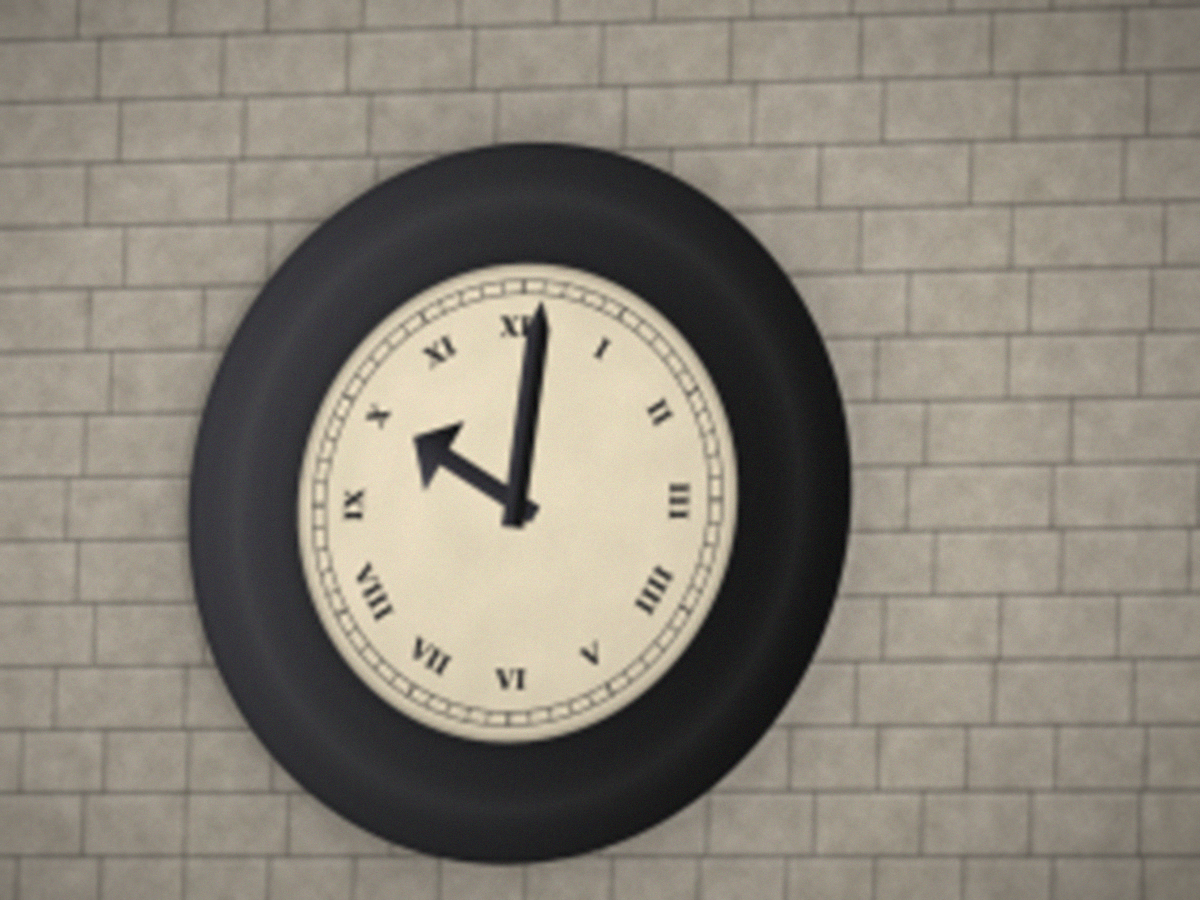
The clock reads 10h01
